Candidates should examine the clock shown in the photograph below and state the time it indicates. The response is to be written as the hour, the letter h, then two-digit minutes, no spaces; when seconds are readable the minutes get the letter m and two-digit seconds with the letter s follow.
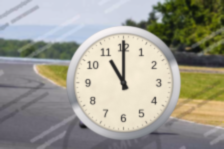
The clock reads 11h00
